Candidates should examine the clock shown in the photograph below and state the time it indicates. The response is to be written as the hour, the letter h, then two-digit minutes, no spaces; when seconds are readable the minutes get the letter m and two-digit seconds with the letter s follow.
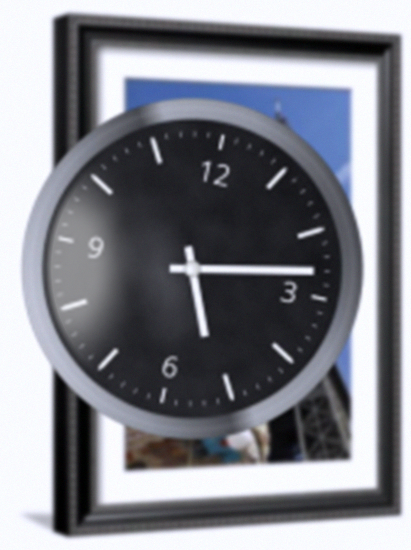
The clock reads 5h13
